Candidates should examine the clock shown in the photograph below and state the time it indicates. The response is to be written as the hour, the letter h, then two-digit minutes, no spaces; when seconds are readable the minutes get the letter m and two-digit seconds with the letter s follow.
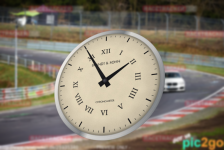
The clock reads 1h55
